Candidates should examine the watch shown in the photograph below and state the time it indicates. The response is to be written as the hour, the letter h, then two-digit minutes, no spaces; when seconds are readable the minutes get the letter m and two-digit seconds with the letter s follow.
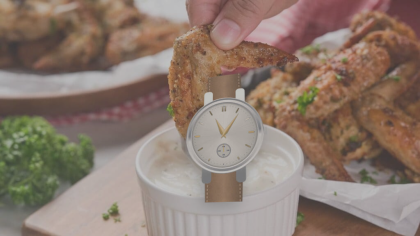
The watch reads 11h06
